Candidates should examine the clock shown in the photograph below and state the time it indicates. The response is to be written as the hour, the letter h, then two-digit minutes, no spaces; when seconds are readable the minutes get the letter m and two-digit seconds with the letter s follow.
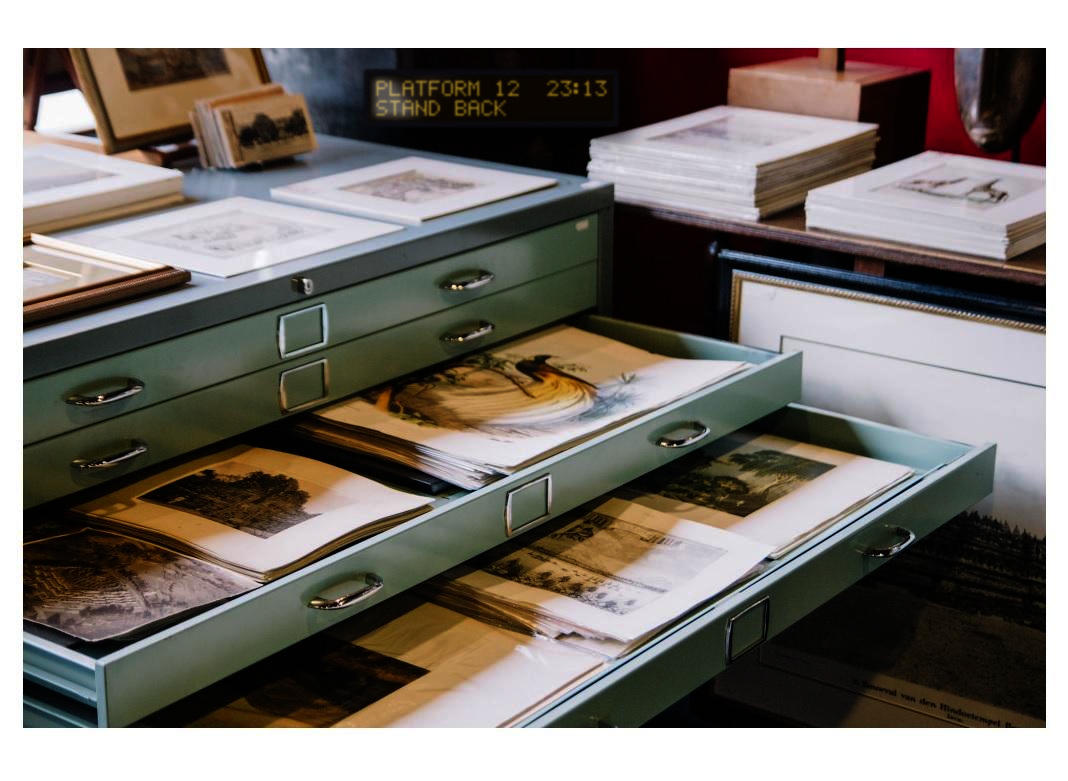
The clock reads 23h13
